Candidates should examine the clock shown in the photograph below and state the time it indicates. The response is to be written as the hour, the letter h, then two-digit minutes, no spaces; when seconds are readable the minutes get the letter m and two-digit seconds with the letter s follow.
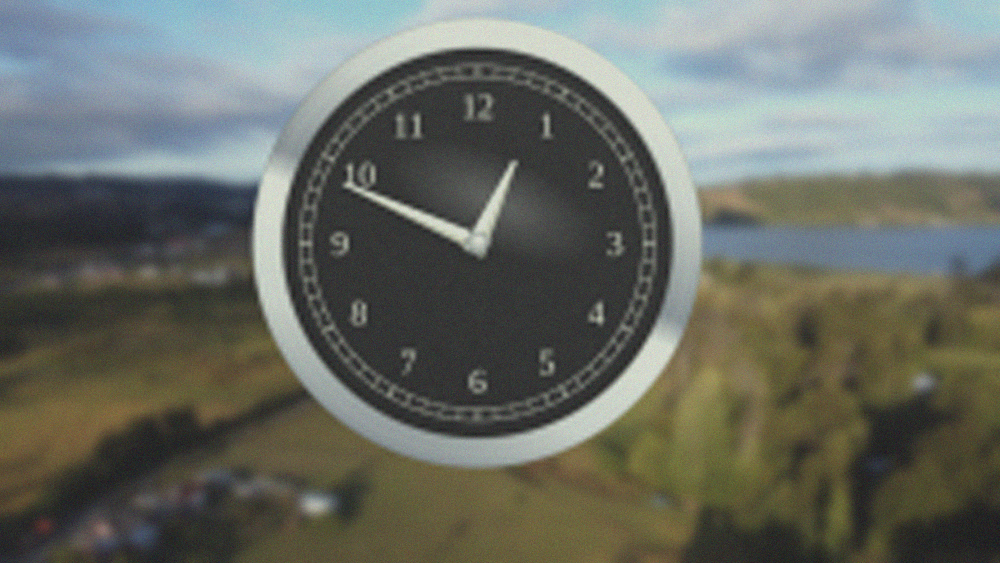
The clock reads 12h49
